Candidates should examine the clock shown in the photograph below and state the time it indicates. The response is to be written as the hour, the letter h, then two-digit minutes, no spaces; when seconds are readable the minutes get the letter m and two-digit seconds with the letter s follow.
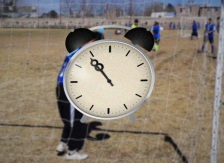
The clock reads 10h54
